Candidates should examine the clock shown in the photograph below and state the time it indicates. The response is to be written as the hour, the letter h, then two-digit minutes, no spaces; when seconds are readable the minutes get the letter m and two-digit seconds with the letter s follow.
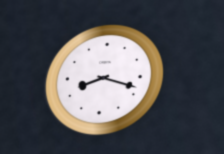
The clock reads 8h18
